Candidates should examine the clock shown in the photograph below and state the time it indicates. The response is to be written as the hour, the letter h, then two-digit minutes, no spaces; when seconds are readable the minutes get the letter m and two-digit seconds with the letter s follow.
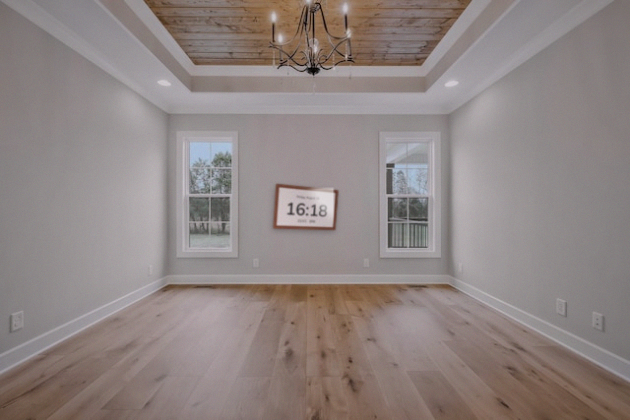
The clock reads 16h18
